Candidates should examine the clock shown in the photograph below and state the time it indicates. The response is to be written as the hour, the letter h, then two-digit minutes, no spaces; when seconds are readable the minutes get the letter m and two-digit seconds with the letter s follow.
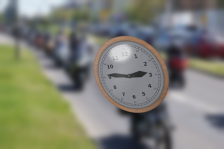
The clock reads 2h46
